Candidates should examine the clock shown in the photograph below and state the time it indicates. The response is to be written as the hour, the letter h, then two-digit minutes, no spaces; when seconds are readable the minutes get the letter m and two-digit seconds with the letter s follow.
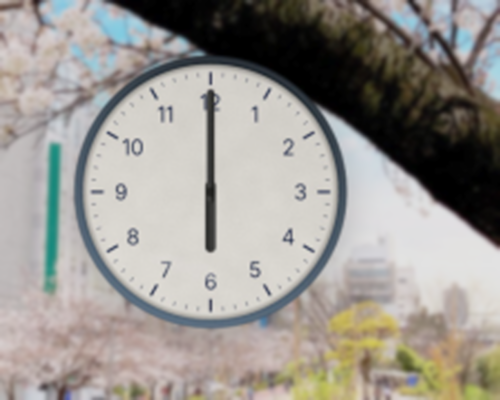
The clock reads 6h00
